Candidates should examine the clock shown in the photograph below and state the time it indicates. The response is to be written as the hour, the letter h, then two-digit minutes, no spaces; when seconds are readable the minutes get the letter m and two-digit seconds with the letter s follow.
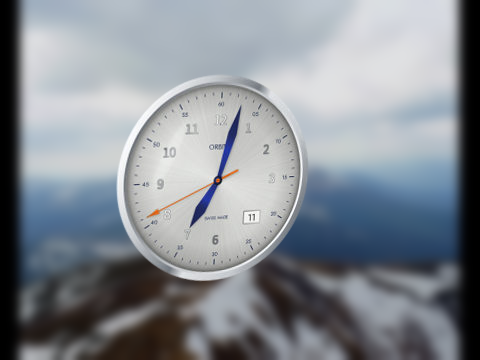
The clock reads 7h02m41s
